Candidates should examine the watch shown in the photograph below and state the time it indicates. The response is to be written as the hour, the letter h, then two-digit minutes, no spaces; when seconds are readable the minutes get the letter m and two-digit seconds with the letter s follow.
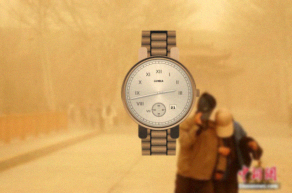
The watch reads 2h43
